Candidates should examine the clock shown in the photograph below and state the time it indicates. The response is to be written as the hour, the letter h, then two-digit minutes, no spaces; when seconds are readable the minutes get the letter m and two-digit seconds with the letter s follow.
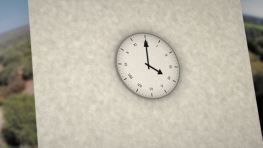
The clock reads 4h00
